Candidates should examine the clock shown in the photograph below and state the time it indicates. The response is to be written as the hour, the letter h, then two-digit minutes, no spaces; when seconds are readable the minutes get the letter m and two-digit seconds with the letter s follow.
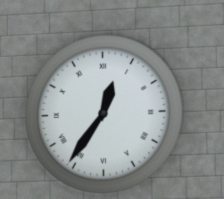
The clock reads 12h36
